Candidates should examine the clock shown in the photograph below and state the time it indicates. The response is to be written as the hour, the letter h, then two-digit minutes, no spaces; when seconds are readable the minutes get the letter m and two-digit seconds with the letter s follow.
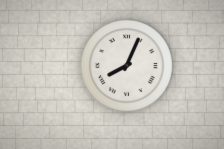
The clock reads 8h04
